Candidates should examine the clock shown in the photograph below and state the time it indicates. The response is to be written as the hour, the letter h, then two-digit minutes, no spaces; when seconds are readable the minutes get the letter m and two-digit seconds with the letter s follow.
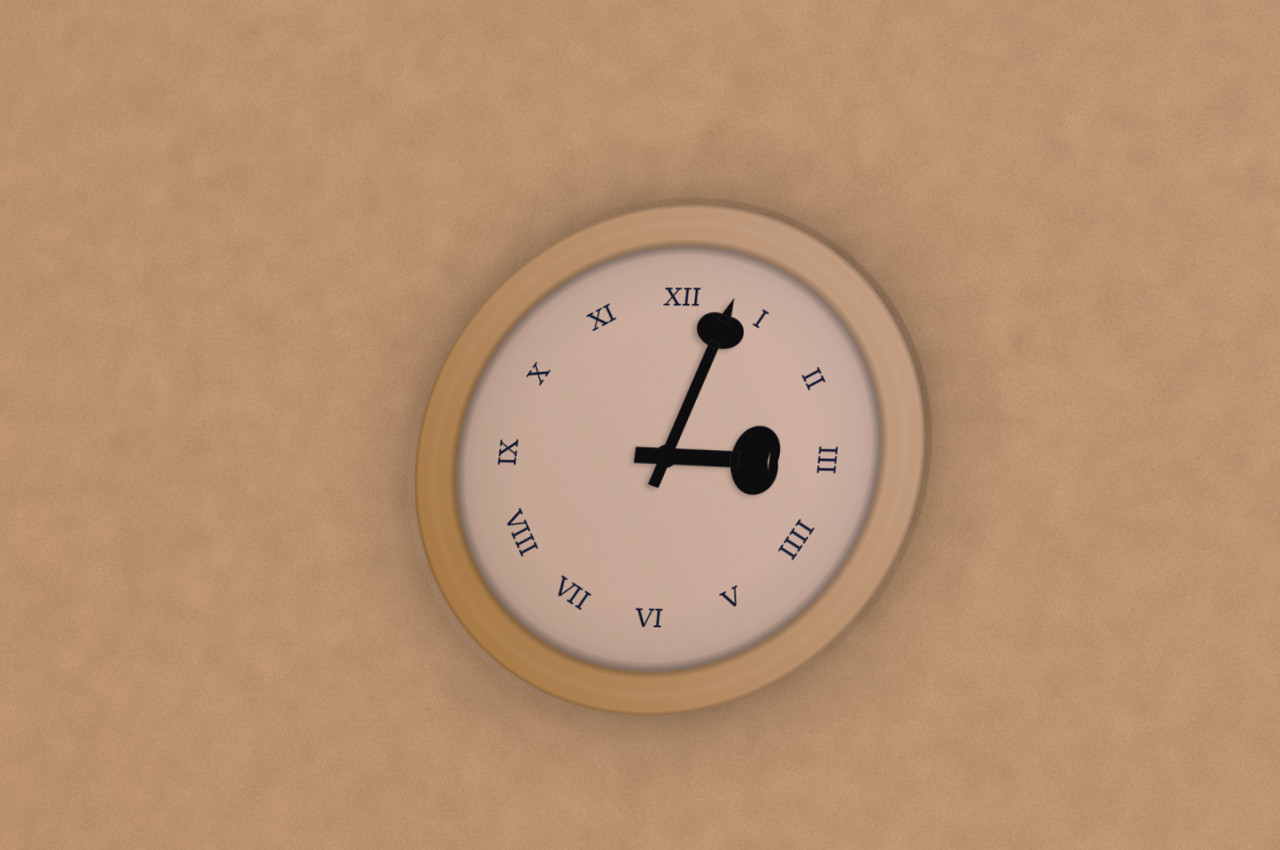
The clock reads 3h03
